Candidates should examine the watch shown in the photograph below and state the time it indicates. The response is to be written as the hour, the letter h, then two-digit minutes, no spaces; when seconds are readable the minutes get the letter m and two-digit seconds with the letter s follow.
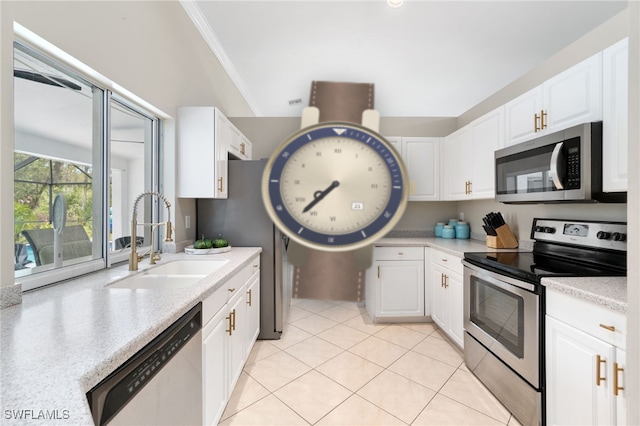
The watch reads 7h37
